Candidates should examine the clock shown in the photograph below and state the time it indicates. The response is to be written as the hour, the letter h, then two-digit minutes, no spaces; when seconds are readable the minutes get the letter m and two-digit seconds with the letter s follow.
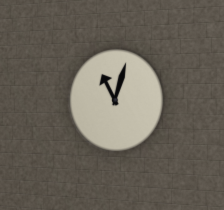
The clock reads 11h03
